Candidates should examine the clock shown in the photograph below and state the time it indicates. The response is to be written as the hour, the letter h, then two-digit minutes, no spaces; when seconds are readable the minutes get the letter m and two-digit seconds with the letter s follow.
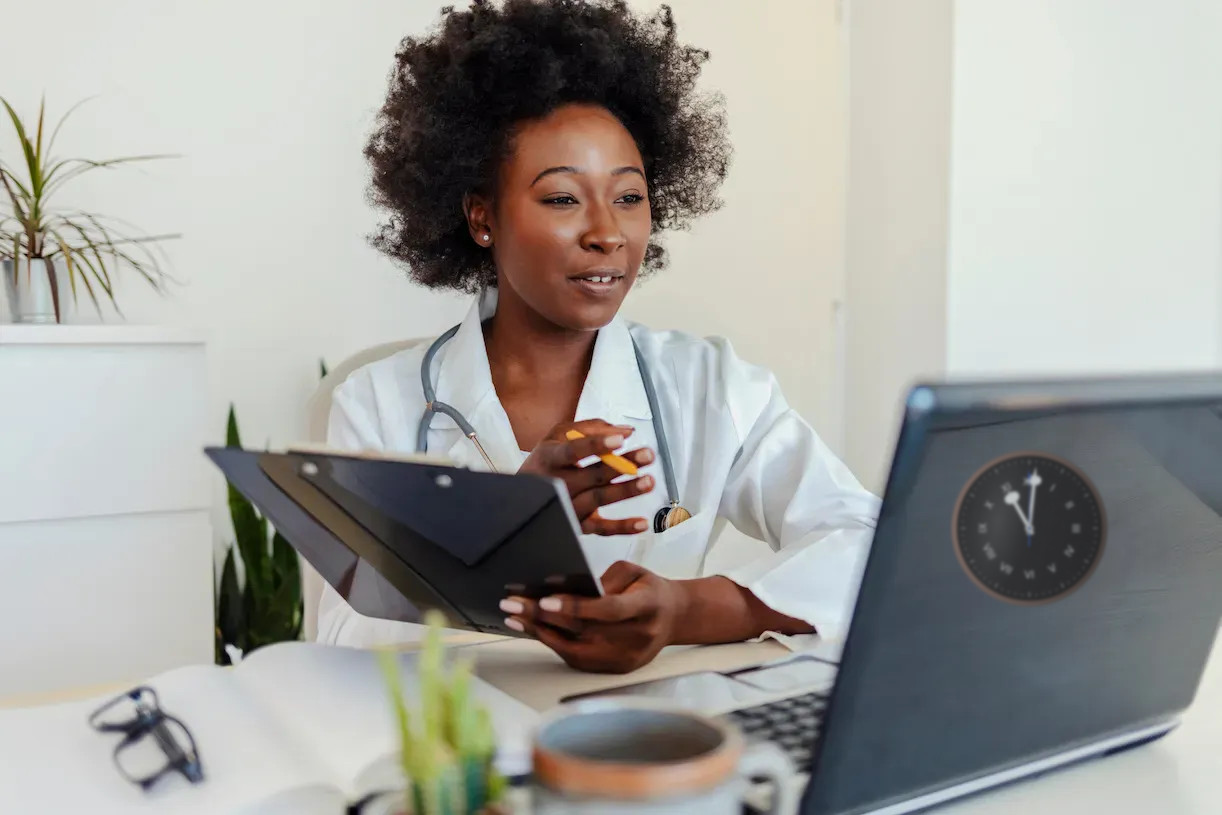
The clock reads 11h01m00s
